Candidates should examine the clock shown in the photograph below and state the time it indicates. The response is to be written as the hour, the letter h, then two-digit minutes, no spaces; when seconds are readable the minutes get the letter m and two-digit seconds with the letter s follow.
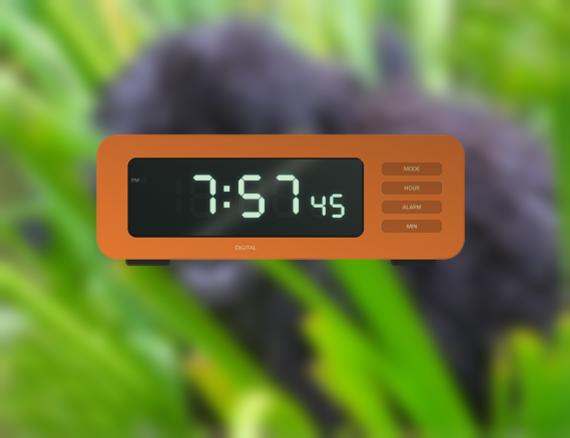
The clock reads 7h57m45s
